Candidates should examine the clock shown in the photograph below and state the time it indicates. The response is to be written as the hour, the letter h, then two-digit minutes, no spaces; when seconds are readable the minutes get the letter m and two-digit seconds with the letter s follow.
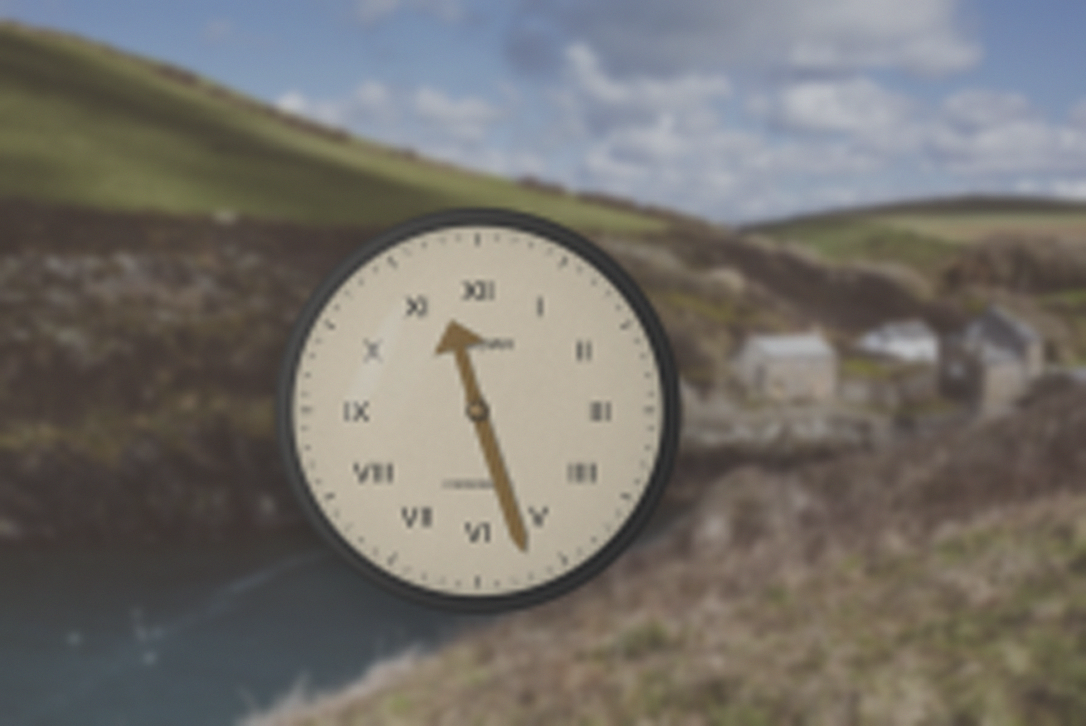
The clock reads 11h27
